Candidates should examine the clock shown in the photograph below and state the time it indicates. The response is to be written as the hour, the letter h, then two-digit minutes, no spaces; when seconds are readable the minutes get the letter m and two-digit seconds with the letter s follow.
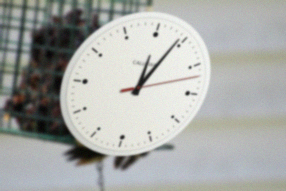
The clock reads 12h04m12s
